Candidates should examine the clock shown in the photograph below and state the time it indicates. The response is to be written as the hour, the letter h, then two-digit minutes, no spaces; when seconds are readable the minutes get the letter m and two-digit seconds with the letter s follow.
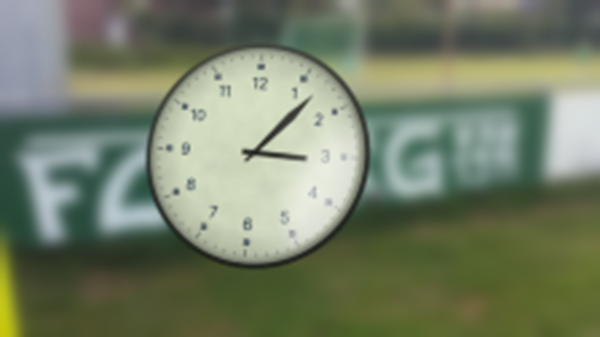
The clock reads 3h07
